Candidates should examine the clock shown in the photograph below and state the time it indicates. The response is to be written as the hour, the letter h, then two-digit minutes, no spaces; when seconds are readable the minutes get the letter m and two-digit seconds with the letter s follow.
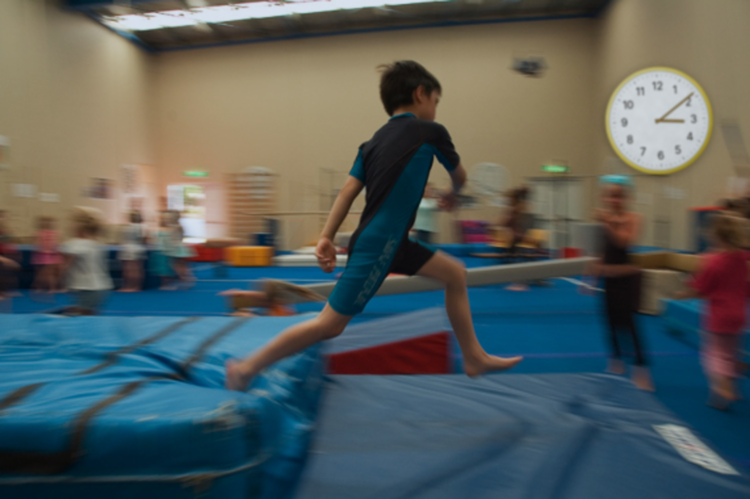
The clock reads 3h09
